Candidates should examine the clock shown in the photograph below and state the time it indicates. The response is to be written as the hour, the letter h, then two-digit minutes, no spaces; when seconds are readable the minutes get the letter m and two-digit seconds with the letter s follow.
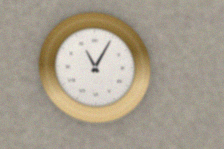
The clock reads 11h05
